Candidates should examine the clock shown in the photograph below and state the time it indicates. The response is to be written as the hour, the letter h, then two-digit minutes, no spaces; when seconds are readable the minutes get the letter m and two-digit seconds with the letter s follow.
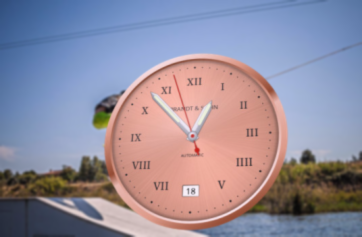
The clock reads 12h52m57s
